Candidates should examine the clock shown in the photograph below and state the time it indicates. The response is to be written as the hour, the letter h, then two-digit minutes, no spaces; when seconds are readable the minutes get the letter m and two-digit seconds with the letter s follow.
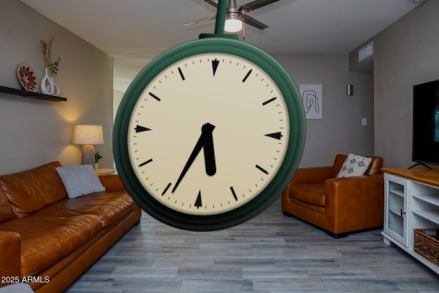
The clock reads 5h34
